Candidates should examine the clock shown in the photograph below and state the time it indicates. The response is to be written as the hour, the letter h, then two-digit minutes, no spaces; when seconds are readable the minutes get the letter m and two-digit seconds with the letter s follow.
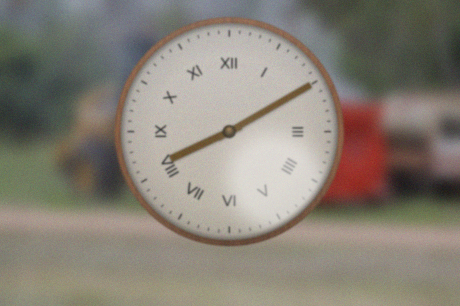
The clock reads 8h10
